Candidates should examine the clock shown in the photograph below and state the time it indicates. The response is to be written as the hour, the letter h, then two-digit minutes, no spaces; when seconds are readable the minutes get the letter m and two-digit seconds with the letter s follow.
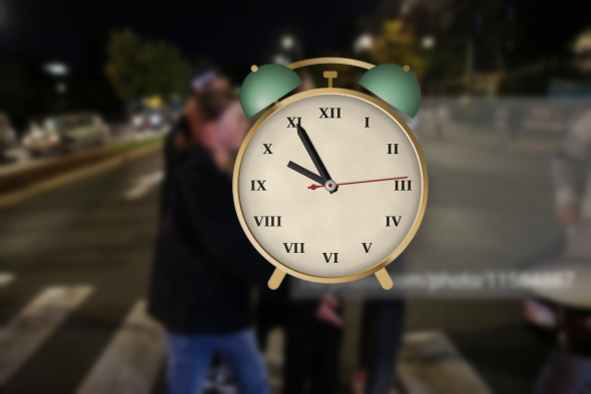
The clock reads 9h55m14s
